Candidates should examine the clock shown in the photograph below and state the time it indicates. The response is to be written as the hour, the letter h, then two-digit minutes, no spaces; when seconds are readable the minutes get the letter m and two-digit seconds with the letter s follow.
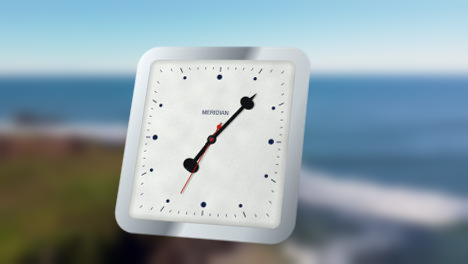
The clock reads 7h06m34s
